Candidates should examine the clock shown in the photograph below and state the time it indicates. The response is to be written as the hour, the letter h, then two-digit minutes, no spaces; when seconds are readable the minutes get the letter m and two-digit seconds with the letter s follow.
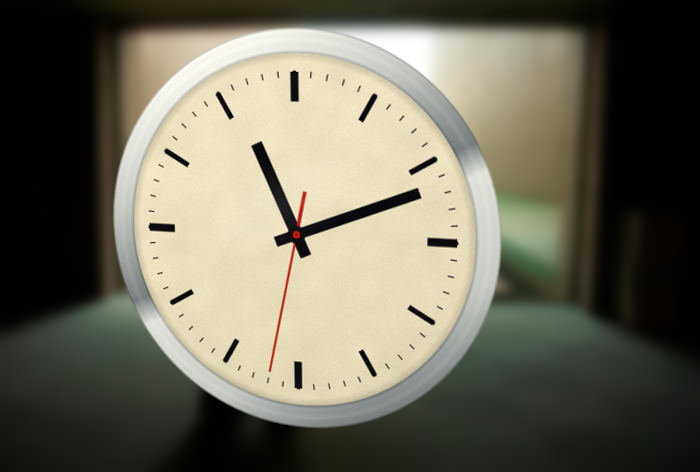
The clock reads 11h11m32s
